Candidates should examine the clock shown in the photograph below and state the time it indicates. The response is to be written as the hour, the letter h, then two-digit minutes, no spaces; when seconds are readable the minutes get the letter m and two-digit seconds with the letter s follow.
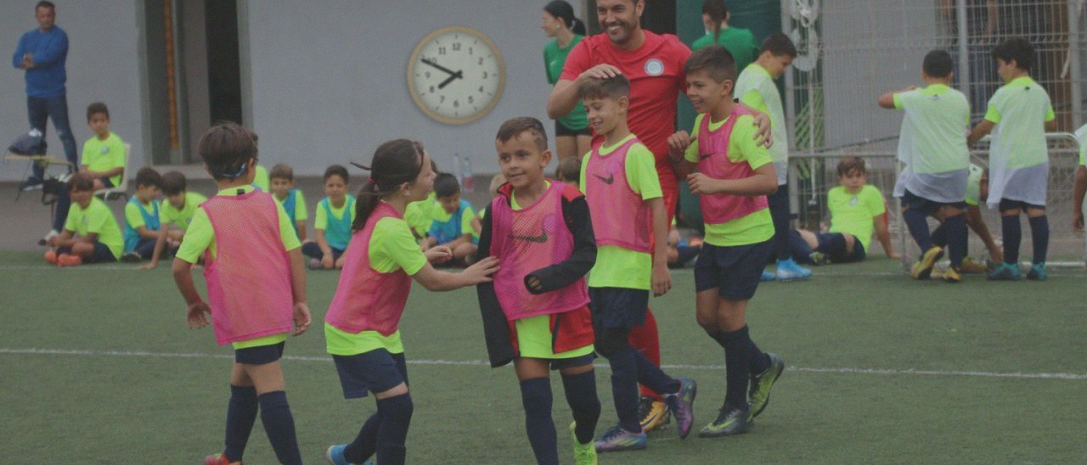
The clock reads 7h49
